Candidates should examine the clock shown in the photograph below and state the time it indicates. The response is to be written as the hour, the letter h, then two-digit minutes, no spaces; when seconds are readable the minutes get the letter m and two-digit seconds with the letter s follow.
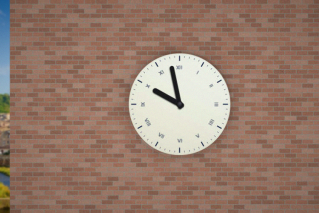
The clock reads 9h58
